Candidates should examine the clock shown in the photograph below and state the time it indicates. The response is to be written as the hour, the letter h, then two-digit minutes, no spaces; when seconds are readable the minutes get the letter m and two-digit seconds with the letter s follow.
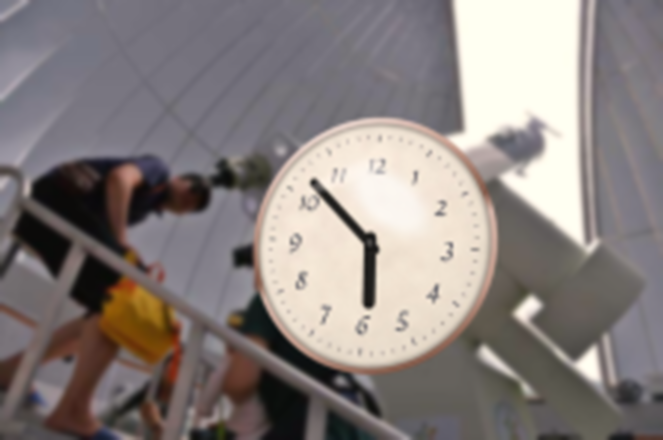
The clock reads 5h52
